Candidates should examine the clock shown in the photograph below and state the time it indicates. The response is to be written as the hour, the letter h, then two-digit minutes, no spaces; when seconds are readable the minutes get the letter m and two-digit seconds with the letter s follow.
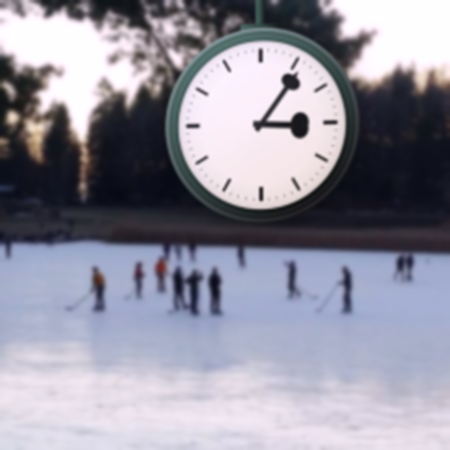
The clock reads 3h06
